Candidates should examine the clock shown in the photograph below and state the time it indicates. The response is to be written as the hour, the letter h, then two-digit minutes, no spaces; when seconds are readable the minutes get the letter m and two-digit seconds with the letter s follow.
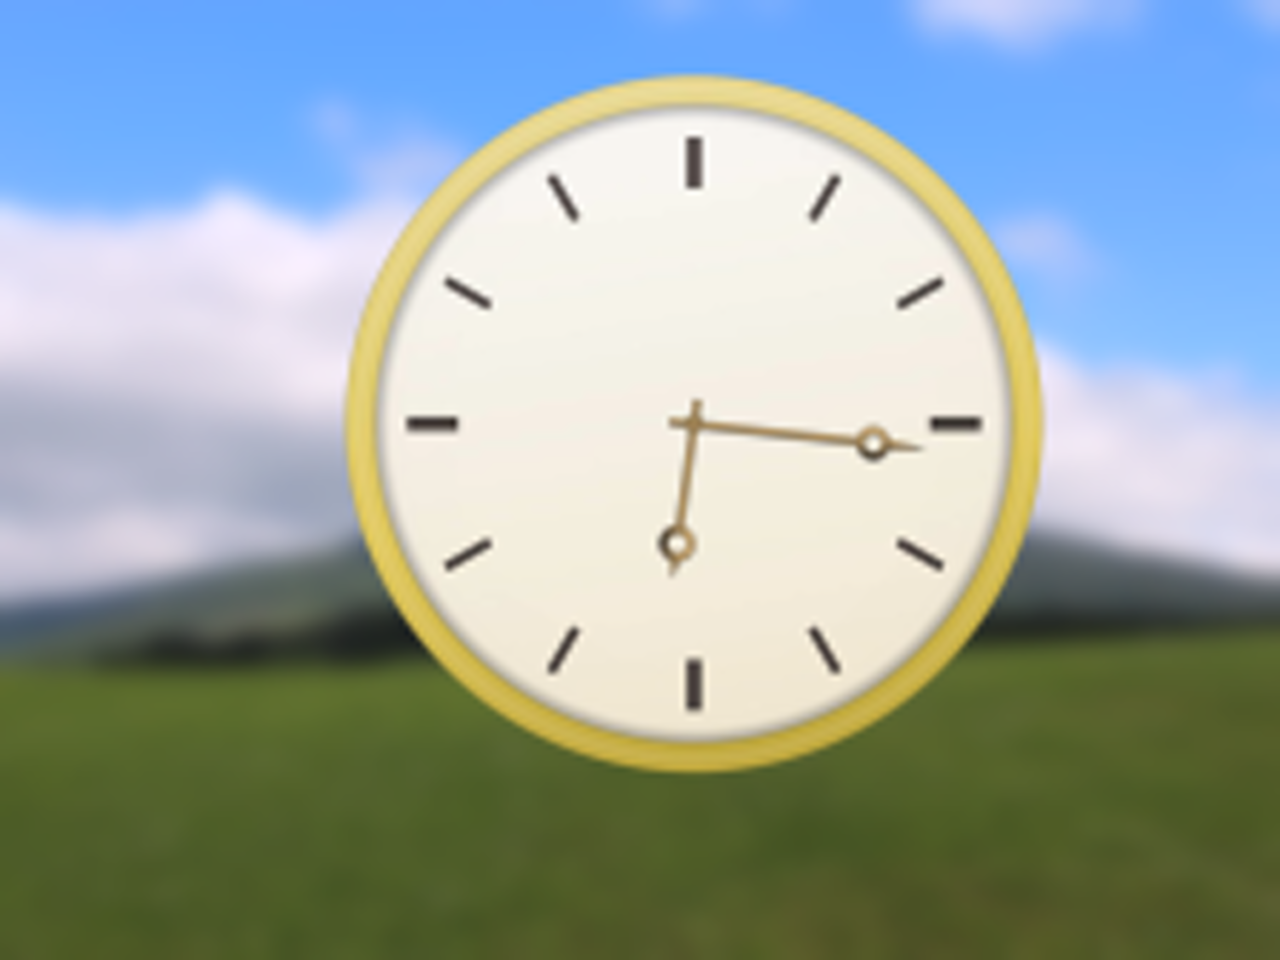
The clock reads 6h16
